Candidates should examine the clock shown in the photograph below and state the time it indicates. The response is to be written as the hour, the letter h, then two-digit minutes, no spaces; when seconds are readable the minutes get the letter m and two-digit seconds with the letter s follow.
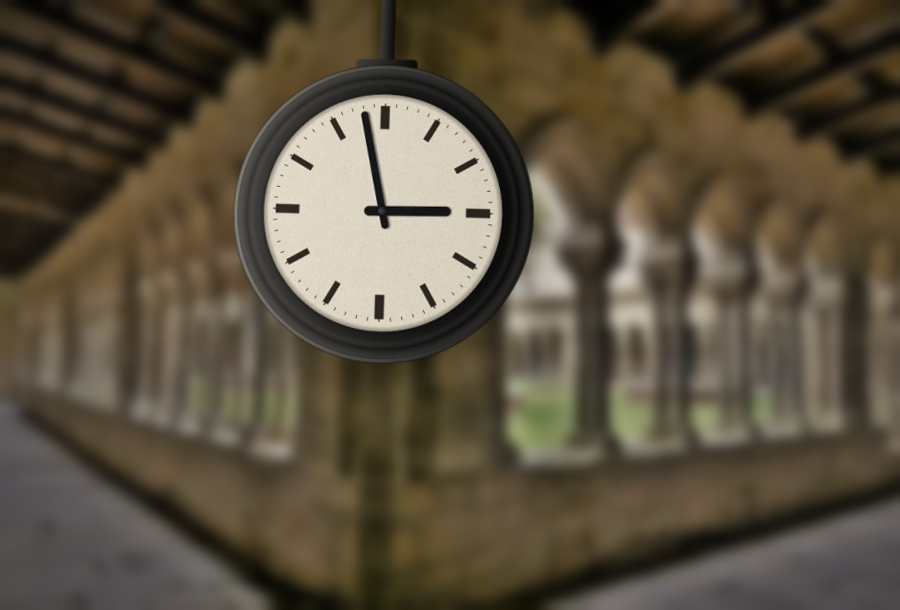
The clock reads 2h58
